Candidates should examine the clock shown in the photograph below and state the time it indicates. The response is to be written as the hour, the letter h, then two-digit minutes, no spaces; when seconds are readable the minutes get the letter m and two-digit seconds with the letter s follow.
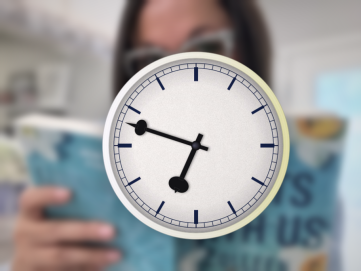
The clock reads 6h48
